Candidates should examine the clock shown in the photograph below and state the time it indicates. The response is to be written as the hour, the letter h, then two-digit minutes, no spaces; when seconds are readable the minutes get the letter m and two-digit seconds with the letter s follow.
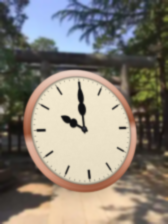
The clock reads 10h00
